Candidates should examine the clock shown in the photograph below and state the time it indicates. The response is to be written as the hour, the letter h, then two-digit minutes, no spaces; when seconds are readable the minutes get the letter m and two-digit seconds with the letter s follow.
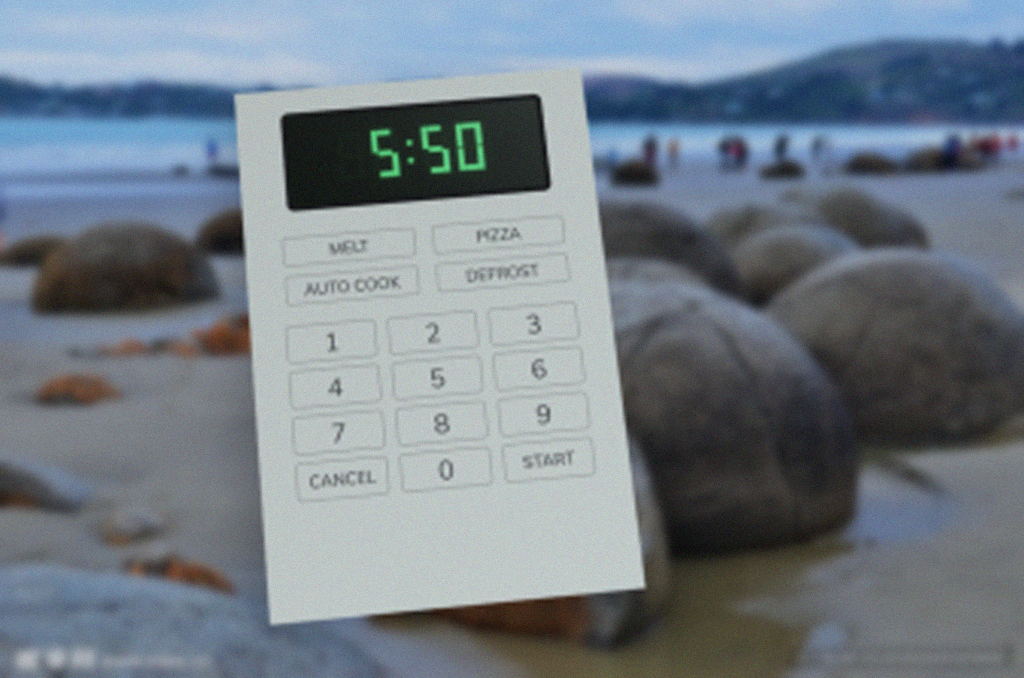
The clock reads 5h50
